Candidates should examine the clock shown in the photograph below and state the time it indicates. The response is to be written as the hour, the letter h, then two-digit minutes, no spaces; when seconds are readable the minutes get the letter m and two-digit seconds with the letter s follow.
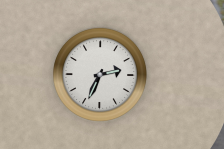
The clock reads 2h34
